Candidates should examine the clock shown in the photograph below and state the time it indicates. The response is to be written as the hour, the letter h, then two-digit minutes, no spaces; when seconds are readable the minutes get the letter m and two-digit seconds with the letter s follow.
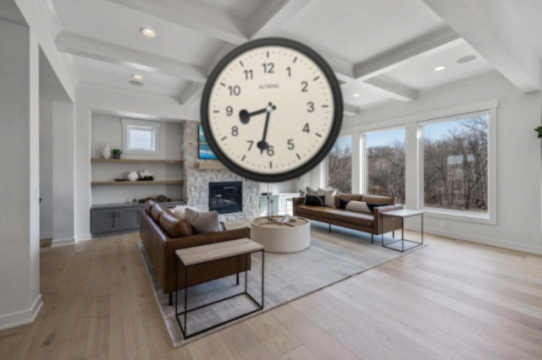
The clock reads 8h32
